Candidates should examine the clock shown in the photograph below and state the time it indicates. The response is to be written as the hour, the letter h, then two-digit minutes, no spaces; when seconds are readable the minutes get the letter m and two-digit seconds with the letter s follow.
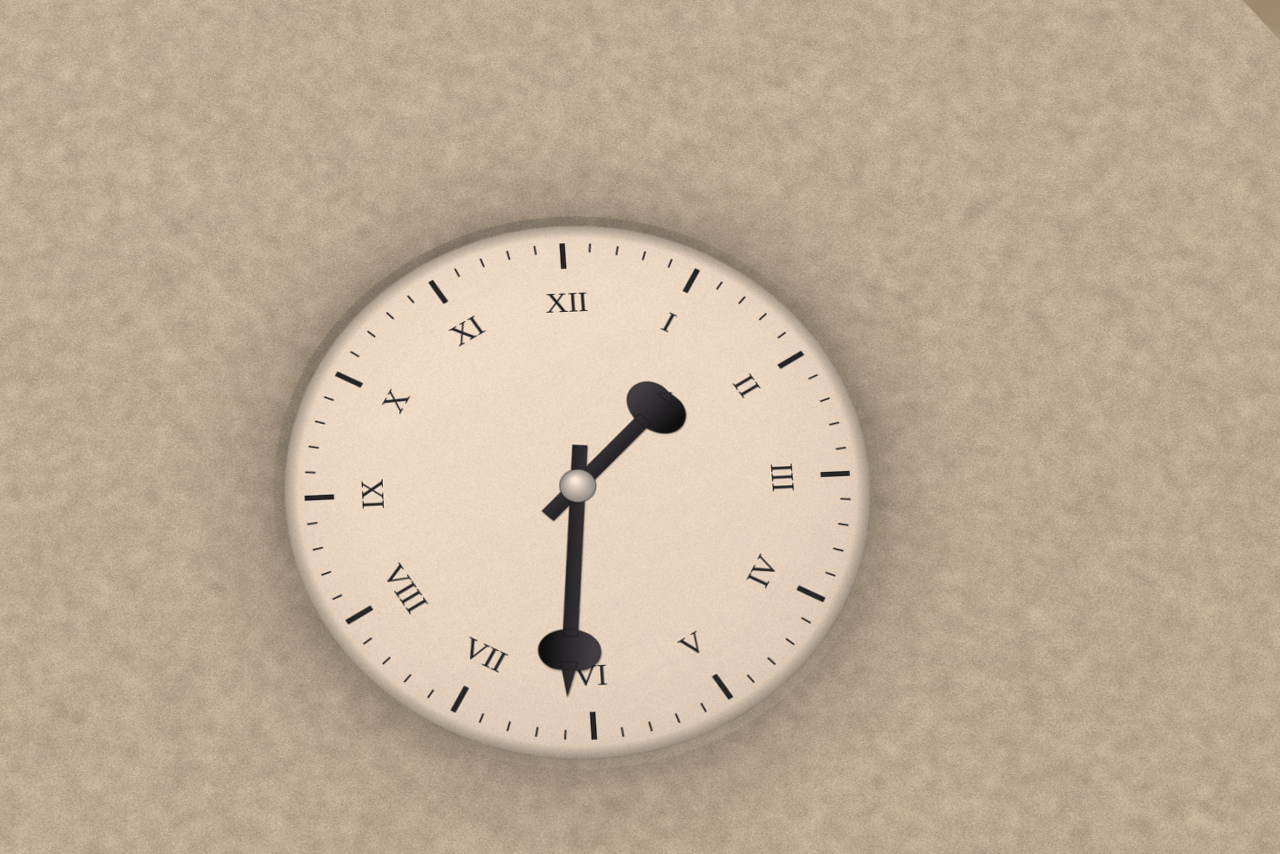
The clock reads 1h31
